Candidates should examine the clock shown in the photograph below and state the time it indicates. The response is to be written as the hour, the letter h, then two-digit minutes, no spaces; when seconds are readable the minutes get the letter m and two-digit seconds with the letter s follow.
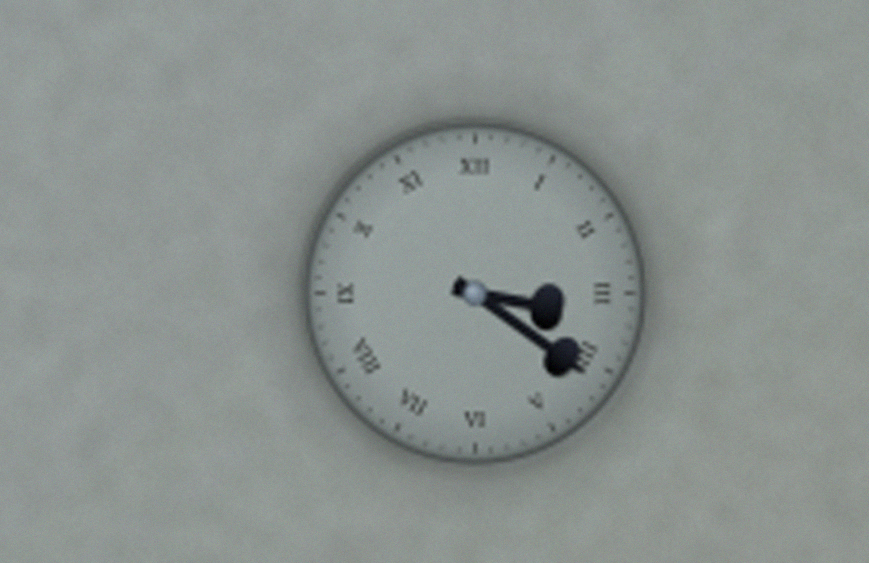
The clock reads 3h21
